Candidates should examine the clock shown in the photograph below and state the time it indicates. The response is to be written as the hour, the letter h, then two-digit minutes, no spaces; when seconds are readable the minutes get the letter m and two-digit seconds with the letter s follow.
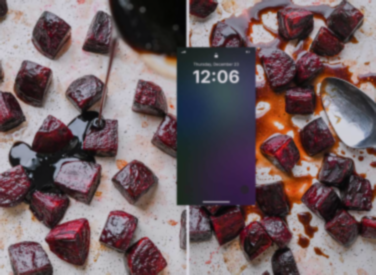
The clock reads 12h06
